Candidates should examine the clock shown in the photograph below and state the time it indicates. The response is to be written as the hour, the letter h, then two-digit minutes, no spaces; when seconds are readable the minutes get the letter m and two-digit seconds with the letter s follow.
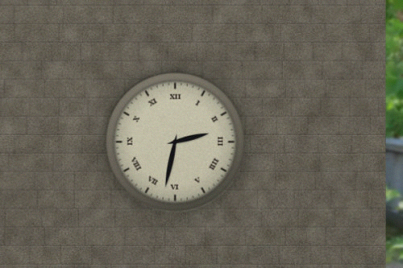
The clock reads 2h32
